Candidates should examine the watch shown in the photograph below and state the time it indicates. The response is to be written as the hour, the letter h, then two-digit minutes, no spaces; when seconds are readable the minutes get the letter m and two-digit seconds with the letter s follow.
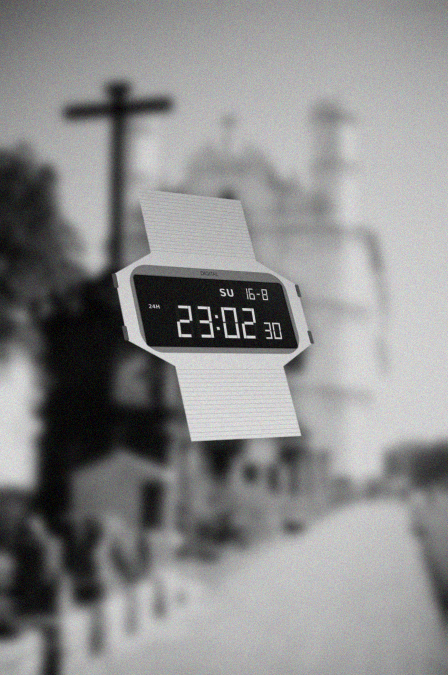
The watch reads 23h02m30s
